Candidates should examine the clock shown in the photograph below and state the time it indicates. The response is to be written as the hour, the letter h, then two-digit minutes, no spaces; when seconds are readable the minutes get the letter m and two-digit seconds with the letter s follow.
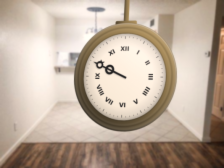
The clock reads 9h49
